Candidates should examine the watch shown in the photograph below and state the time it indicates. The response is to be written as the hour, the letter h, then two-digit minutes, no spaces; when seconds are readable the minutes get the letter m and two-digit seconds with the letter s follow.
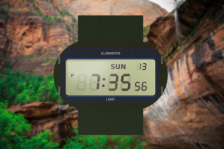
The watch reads 7h35m56s
